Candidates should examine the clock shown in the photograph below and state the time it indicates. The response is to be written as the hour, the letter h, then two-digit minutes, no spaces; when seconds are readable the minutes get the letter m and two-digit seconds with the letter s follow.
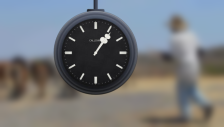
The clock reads 1h06
